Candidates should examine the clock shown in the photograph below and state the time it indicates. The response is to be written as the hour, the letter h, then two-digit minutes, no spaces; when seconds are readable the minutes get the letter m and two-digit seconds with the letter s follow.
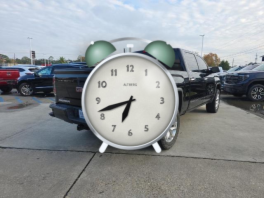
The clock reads 6h42
